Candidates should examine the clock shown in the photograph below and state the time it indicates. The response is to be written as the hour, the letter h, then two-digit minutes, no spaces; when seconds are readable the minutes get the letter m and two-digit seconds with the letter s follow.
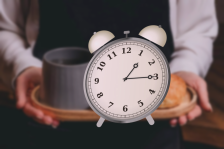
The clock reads 1h15
